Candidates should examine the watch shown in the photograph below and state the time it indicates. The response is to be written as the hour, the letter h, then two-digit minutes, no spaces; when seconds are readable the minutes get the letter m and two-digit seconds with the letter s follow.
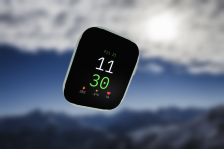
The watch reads 11h30
